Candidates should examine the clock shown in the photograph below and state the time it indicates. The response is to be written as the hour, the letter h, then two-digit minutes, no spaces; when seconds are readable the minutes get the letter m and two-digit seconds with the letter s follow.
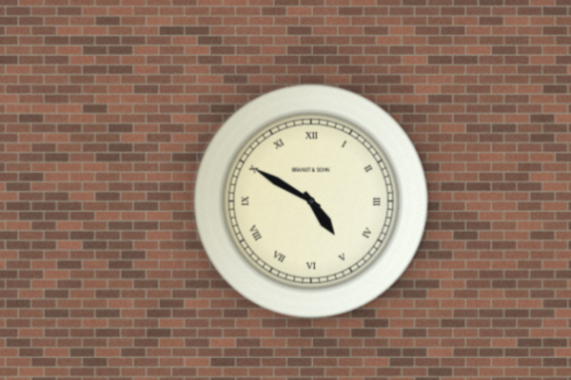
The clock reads 4h50
